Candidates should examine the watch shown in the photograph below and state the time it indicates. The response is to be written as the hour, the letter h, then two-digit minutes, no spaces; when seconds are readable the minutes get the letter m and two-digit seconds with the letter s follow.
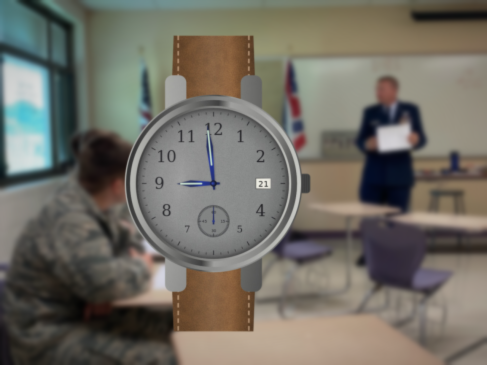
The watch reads 8h59
